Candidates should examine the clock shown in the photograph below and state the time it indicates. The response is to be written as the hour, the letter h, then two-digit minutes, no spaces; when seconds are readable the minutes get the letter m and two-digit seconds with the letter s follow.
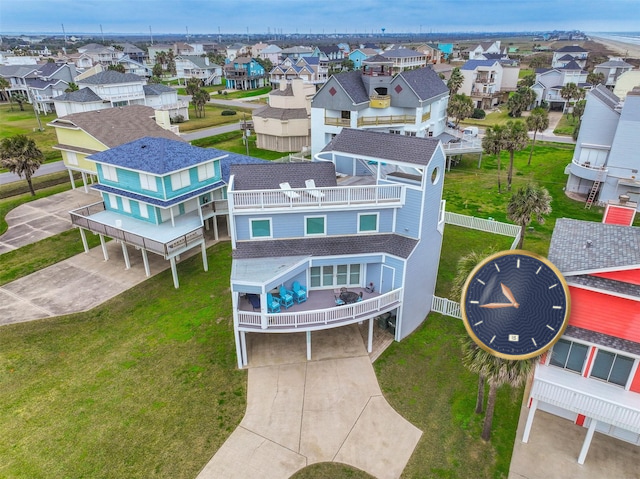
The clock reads 10h44
